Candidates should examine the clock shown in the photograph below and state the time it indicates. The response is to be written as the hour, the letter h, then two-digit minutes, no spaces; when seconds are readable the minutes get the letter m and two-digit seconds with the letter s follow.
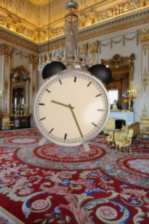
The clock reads 9h25
